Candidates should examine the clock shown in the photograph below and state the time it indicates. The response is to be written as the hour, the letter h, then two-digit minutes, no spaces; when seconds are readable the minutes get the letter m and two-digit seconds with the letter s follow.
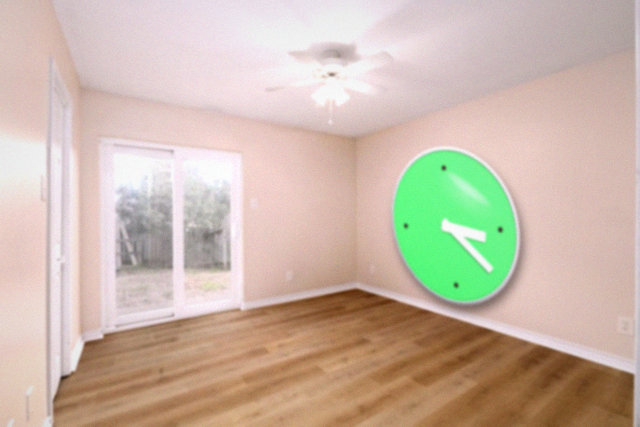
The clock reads 3h22
